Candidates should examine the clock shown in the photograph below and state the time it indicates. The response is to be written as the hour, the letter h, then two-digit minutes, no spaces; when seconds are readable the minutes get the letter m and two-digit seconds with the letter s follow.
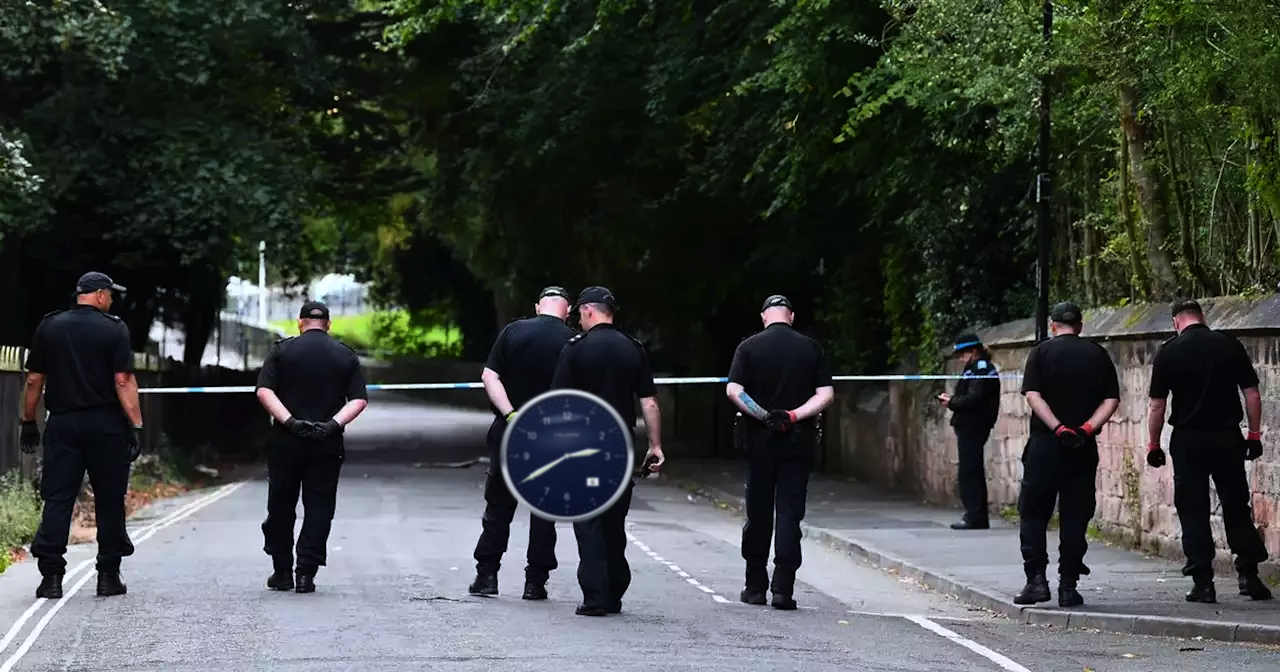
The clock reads 2h40
